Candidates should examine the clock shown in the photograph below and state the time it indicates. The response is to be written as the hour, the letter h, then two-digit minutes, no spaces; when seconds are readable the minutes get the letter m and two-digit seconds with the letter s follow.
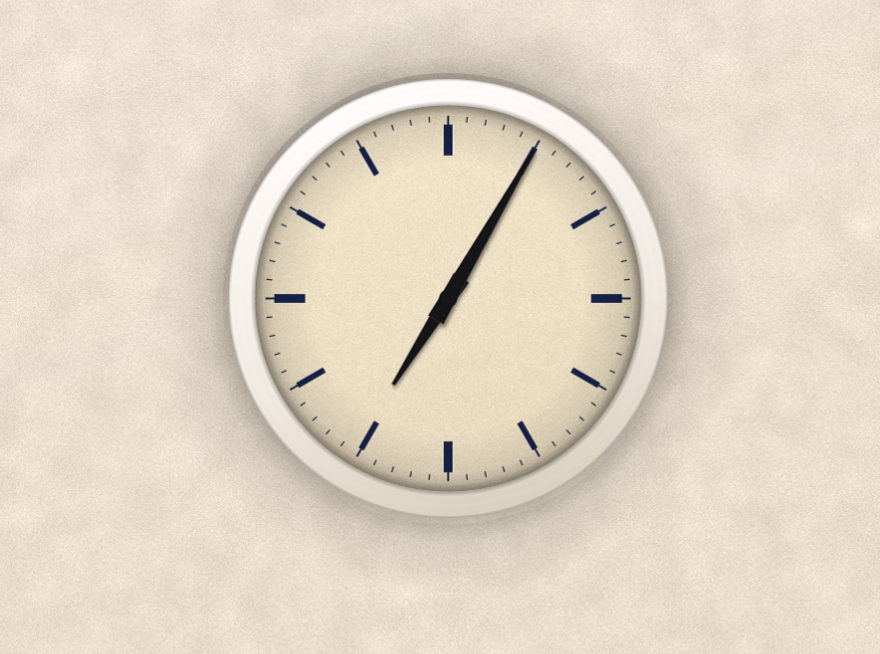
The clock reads 7h05
